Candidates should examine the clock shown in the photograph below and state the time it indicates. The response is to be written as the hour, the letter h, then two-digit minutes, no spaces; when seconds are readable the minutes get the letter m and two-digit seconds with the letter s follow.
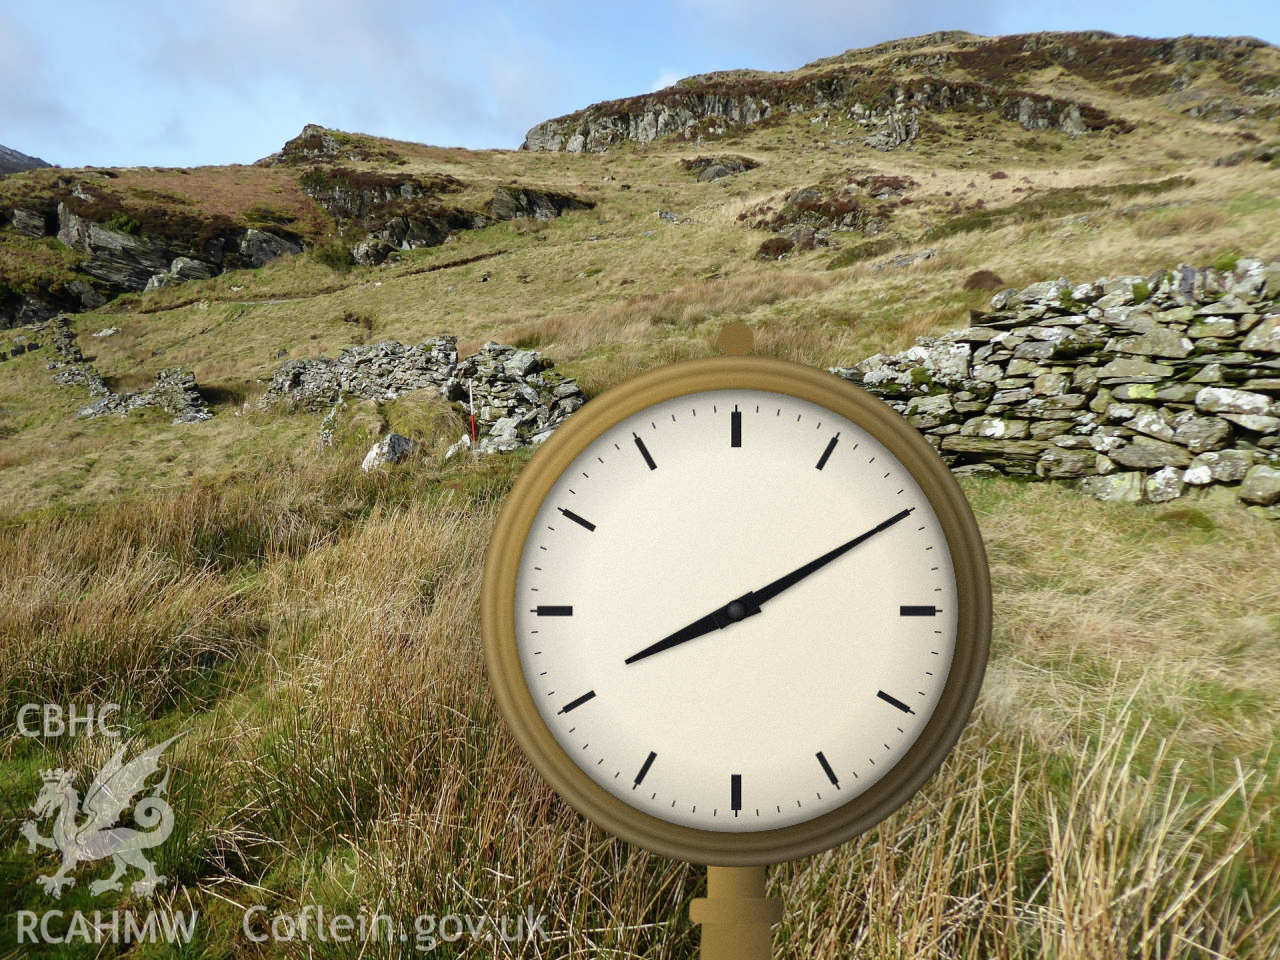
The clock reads 8h10
